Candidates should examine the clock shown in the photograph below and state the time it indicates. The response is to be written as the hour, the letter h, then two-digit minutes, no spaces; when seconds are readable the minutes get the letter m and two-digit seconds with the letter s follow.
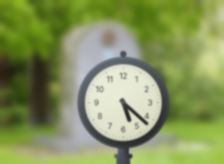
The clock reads 5h22
